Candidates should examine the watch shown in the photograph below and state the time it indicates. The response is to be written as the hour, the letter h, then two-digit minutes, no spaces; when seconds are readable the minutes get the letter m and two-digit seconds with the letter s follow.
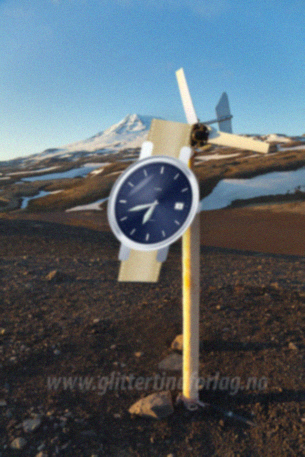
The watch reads 6h42
